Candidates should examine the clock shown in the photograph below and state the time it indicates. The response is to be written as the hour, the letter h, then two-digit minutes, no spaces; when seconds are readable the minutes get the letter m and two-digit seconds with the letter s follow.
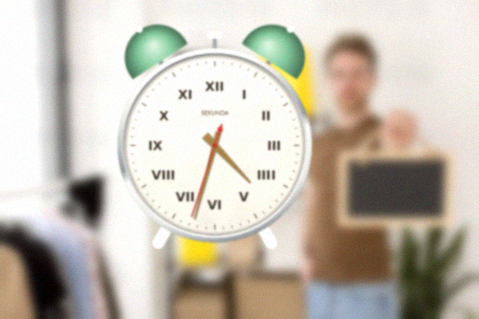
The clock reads 4h32m33s
